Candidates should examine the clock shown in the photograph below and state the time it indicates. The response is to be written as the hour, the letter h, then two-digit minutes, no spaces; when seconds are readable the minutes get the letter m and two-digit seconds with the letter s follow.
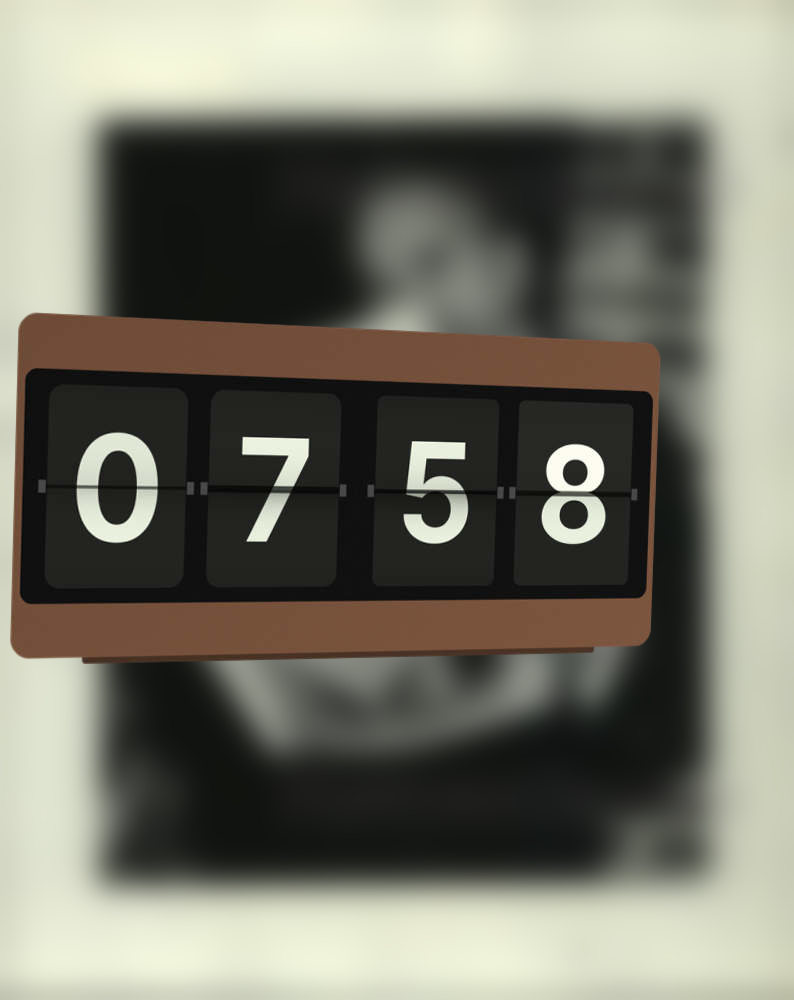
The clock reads 7h58
